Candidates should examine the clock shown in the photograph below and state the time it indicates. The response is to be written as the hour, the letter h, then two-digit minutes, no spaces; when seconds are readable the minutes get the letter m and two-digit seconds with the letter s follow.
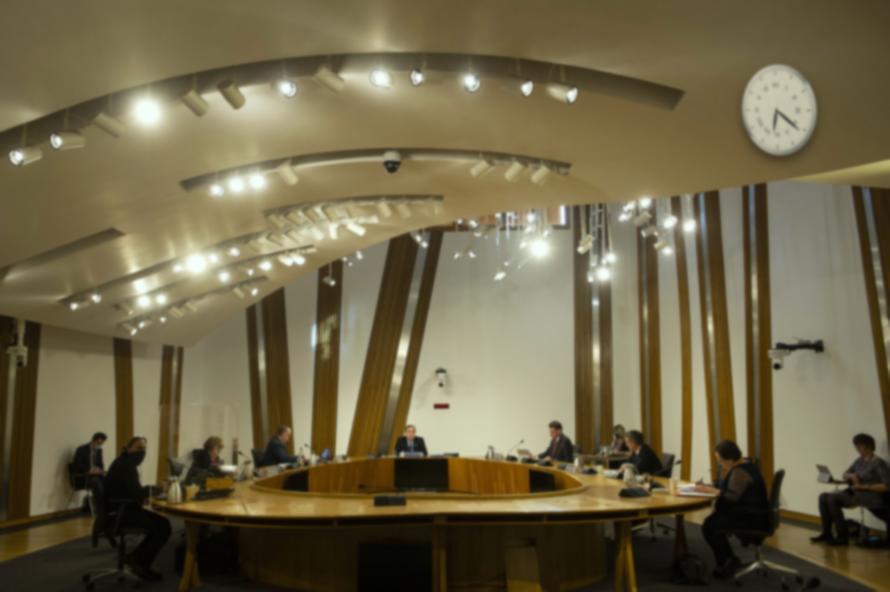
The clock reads 6h21
